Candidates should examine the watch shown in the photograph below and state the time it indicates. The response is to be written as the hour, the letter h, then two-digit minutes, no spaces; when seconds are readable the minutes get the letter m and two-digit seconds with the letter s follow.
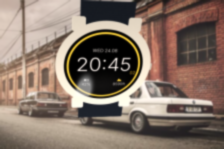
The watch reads 20h45
